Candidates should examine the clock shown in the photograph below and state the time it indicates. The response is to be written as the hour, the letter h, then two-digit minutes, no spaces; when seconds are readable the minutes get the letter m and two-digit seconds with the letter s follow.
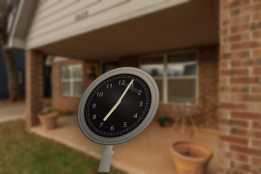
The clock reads 7h04
